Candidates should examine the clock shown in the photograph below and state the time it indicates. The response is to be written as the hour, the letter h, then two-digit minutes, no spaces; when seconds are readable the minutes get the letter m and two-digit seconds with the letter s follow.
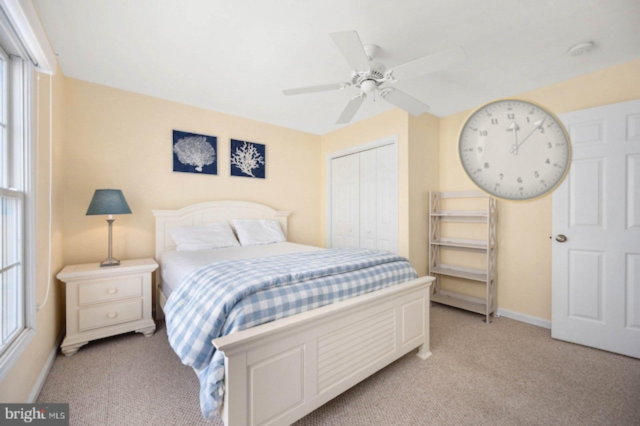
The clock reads 12h08
